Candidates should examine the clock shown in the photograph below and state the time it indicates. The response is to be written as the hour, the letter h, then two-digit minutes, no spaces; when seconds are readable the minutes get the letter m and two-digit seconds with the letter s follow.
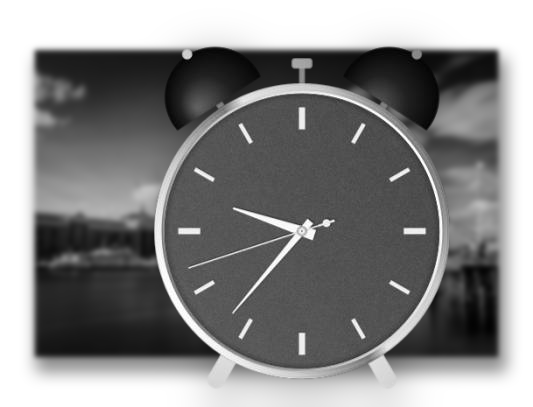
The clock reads 9h36m42s
